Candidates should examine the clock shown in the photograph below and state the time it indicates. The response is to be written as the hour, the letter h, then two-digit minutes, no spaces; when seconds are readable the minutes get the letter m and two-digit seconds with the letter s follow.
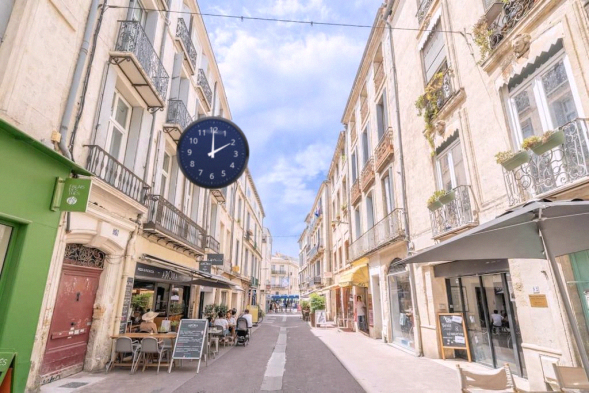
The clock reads 2h00
